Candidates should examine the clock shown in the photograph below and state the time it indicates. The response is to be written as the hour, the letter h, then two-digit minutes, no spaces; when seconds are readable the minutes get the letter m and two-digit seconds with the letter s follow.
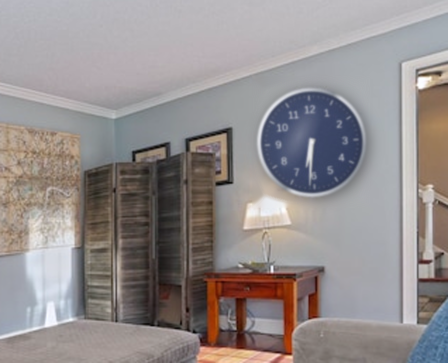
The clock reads 6h31
